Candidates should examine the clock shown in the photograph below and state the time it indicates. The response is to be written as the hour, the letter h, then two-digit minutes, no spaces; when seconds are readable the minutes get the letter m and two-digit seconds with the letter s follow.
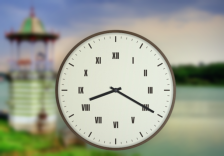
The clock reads 8h20
